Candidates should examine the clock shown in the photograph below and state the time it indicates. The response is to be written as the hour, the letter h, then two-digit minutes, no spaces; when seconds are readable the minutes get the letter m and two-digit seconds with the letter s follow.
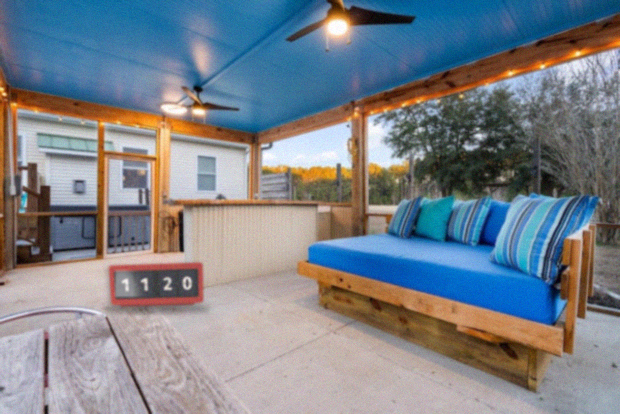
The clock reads 11h20
